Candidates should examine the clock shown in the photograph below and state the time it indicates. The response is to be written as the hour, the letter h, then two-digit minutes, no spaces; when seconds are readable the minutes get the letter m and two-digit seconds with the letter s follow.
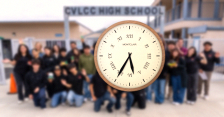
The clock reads 5h35
